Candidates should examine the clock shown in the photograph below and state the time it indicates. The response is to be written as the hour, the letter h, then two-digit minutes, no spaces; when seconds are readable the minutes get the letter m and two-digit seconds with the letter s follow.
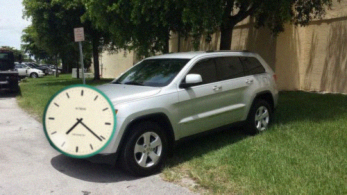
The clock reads 7h21
